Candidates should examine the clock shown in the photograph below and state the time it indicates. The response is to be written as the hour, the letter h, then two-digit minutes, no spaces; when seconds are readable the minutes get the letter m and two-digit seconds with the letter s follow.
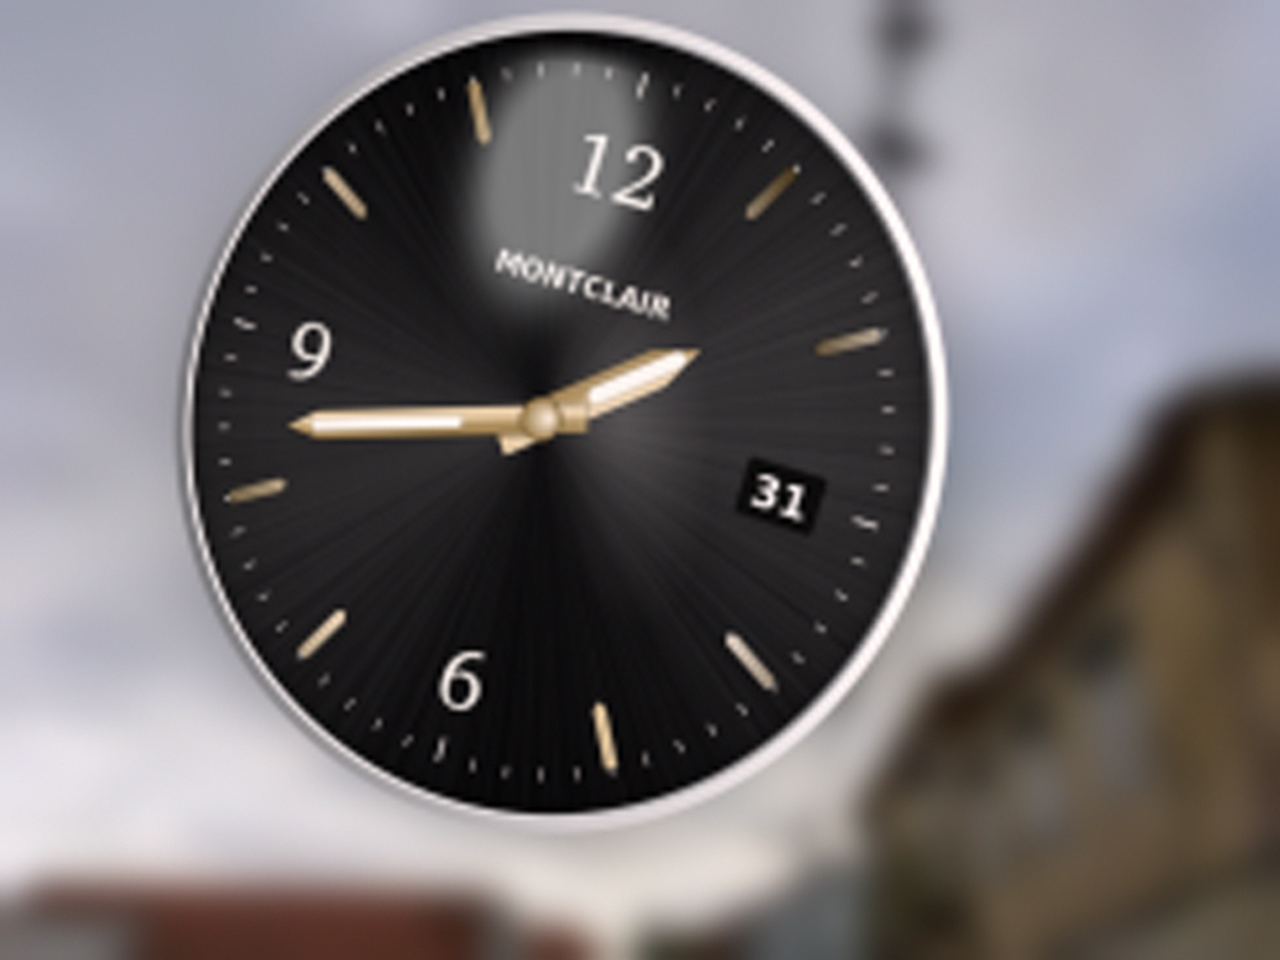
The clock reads 1h42
